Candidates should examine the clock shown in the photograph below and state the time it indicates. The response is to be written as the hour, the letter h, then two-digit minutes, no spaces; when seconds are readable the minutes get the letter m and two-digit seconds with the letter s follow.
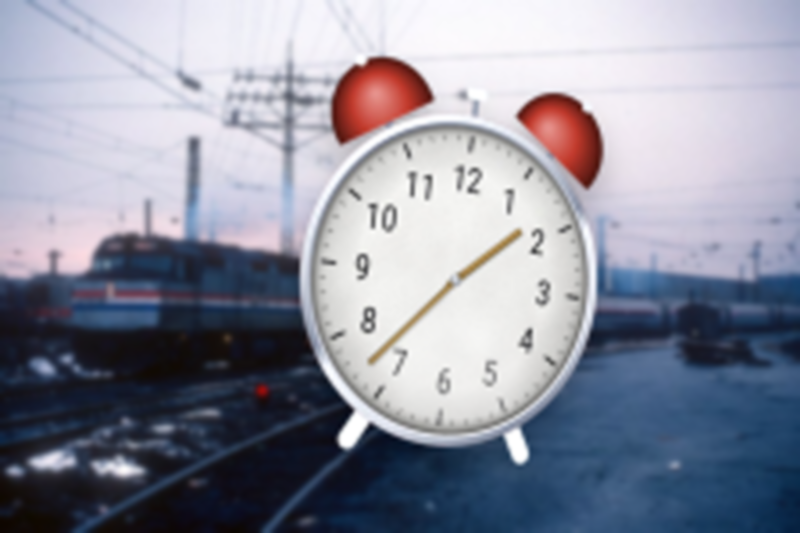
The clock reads 1h37
